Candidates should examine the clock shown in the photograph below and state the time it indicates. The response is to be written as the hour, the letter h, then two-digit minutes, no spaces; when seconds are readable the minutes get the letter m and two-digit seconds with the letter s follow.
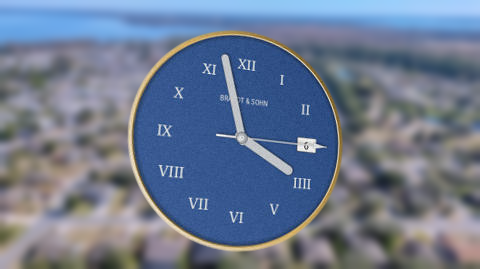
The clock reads 3h57m15s
